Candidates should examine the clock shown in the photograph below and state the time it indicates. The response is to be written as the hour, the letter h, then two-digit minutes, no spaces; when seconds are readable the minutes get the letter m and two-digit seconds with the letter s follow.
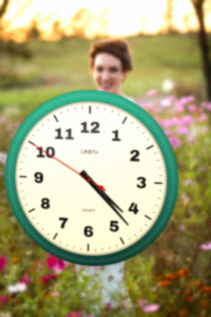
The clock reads 4h22m50s
